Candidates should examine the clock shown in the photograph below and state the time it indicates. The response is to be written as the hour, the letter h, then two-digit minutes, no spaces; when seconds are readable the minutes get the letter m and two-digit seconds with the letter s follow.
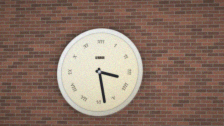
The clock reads 3h28
